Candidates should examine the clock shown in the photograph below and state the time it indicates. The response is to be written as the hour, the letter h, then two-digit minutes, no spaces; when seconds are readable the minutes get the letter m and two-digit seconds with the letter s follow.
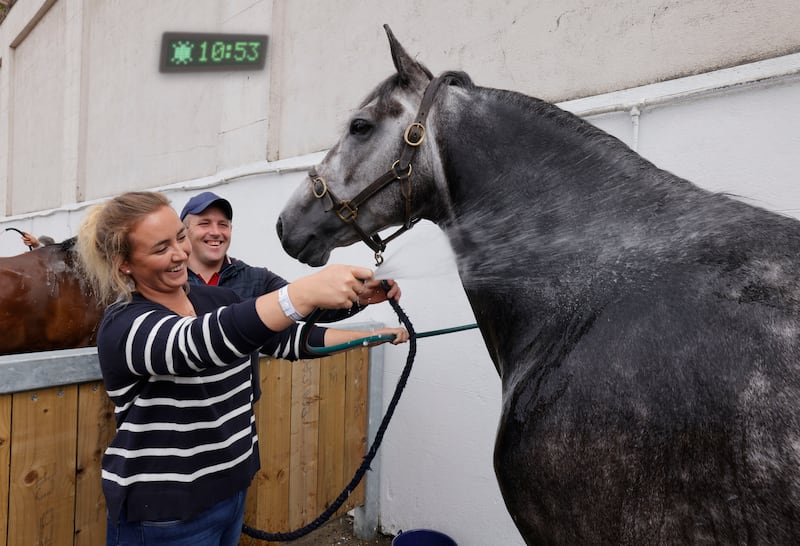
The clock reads 10h53
